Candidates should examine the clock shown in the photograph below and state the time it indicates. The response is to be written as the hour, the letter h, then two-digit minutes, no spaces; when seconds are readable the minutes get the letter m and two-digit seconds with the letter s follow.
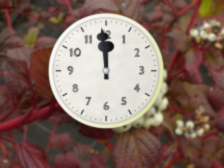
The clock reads 11h59
